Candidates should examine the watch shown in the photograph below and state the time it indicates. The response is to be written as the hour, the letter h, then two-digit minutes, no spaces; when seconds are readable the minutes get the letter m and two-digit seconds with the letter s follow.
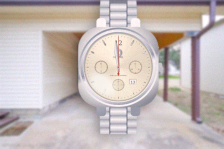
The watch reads 11h59
